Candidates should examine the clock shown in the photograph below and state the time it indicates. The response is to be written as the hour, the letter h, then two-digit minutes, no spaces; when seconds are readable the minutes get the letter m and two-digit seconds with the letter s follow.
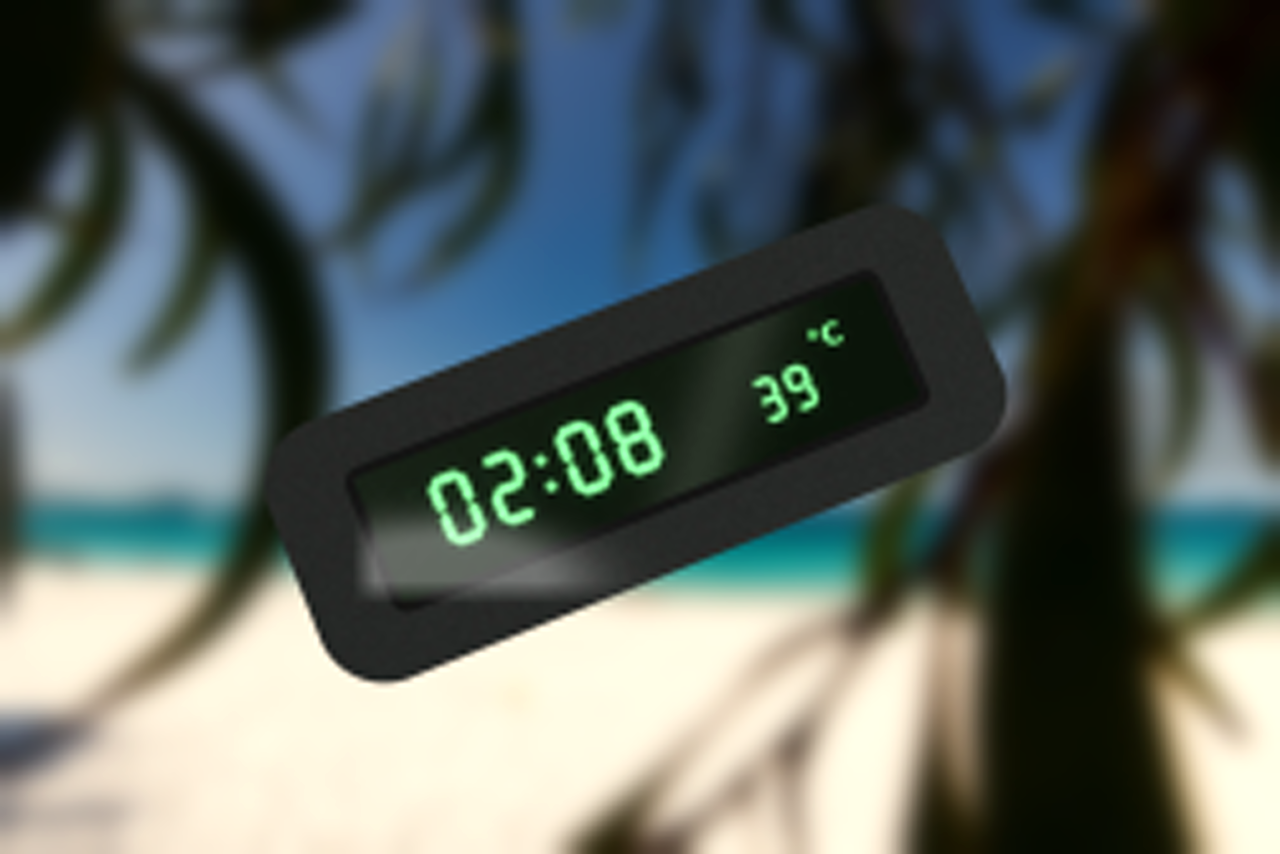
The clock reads 2h08
